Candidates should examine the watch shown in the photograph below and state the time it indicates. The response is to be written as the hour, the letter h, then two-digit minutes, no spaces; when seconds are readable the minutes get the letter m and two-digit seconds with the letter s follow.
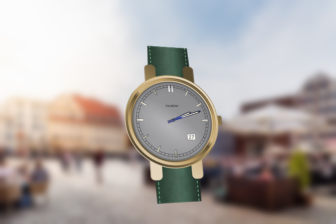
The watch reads 2h12
